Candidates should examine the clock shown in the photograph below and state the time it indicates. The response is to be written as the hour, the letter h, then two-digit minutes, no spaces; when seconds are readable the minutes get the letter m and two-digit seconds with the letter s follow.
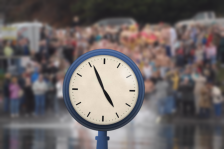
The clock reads 4h56
